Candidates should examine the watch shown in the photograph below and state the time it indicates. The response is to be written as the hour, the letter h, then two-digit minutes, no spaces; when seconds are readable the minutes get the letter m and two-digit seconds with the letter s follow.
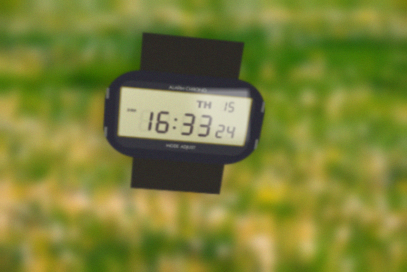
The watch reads 16h33m24s
